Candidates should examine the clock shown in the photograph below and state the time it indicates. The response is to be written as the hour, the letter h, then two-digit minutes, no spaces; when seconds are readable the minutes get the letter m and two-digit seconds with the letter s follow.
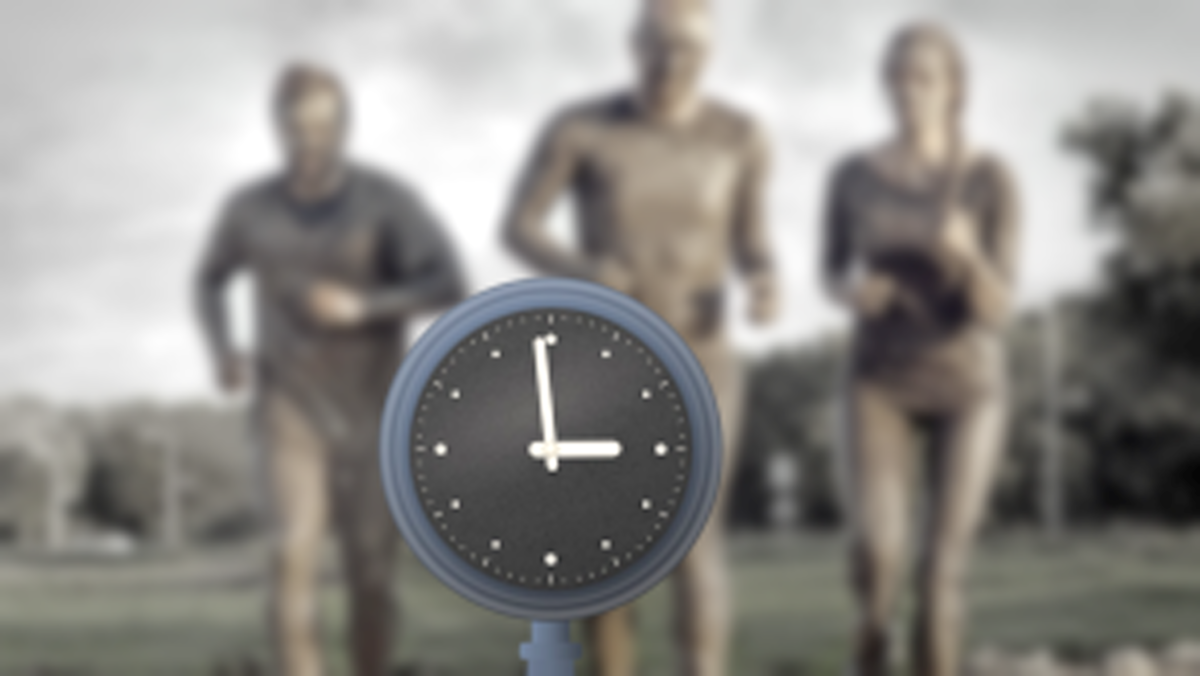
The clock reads 2h59
